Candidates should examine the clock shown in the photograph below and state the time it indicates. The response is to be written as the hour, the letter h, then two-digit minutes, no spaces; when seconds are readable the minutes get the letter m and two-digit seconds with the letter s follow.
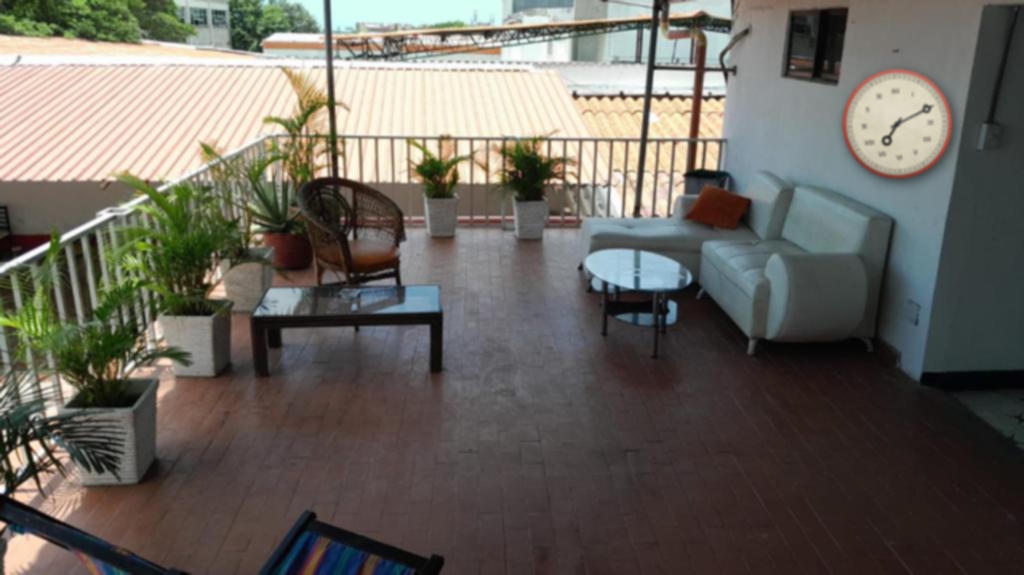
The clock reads 7h11
